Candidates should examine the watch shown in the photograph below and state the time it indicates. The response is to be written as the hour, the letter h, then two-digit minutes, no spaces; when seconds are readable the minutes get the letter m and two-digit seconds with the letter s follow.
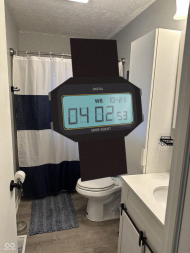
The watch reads 4h02m53s
